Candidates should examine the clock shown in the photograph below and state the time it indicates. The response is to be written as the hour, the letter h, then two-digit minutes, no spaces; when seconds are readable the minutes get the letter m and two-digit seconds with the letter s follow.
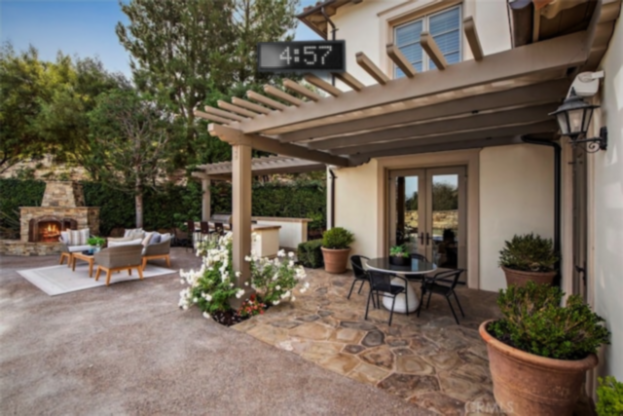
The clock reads 4h57
